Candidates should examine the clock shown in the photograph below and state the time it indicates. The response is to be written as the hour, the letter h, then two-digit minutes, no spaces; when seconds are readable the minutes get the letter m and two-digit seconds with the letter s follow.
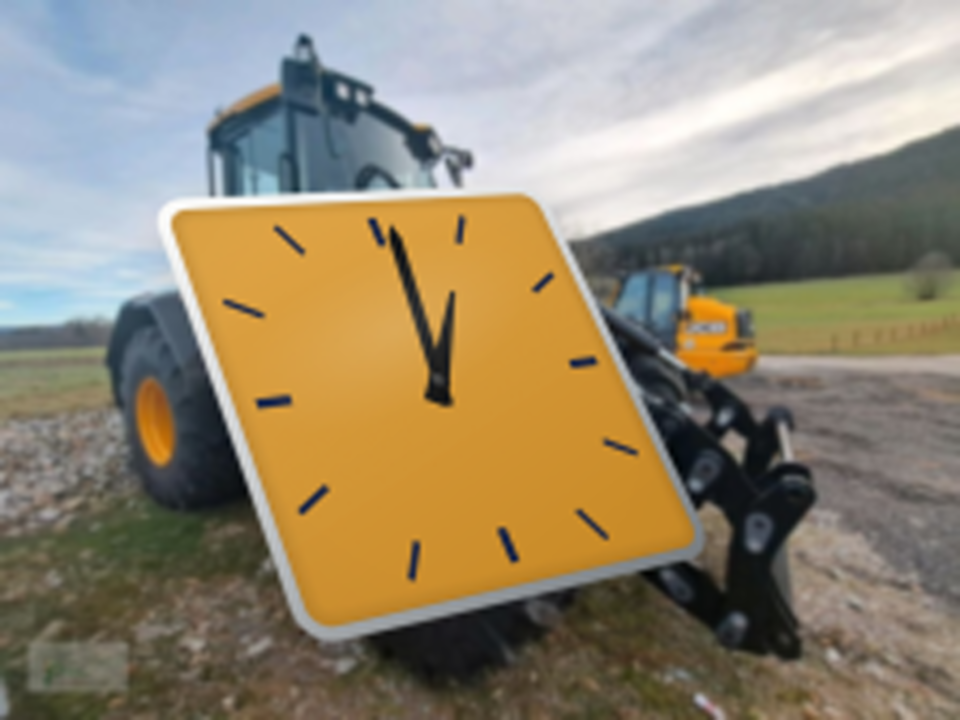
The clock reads 1h01
